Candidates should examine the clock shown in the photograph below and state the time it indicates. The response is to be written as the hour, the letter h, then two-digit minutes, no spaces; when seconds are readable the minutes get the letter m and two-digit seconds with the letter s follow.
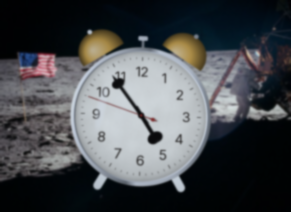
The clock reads 4h53m48s
